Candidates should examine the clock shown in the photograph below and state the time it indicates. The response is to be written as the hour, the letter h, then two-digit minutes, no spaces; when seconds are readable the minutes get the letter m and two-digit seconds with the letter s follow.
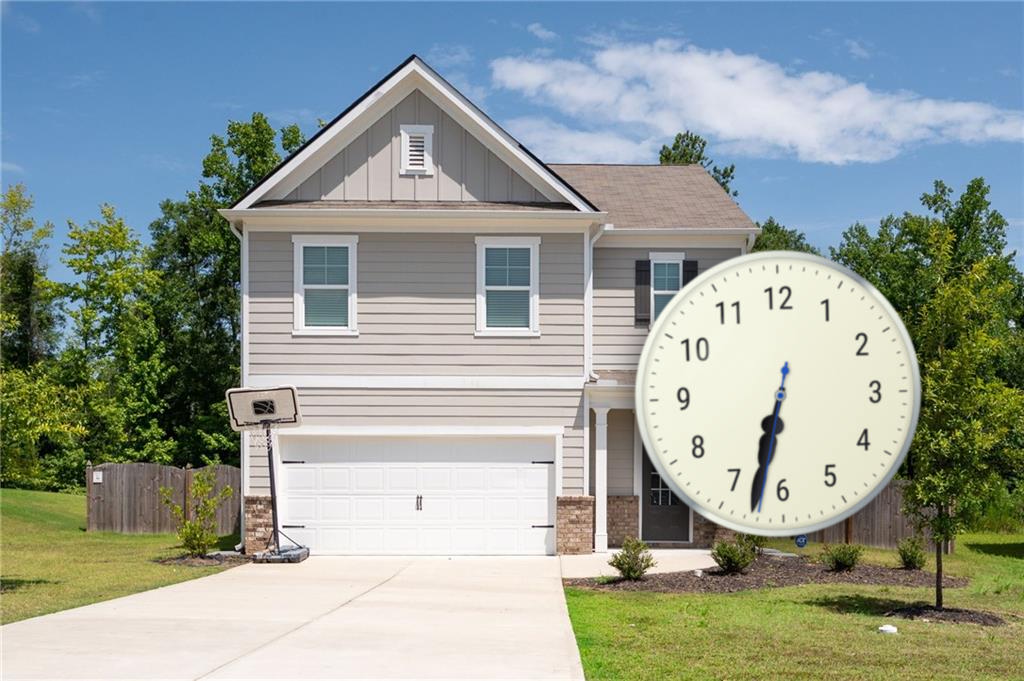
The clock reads 6h32m32s
